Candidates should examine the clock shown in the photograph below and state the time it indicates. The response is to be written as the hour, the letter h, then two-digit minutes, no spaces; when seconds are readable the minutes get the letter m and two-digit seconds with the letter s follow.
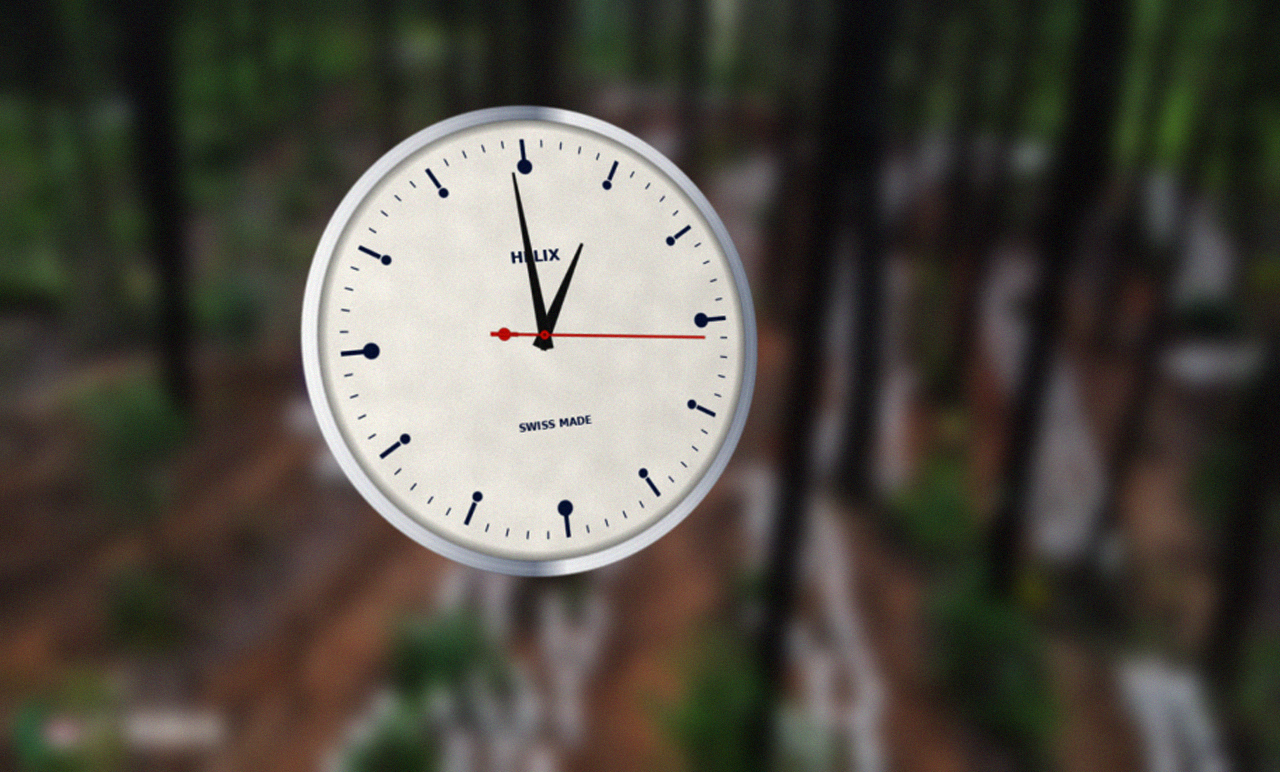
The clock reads 12h59m16s
